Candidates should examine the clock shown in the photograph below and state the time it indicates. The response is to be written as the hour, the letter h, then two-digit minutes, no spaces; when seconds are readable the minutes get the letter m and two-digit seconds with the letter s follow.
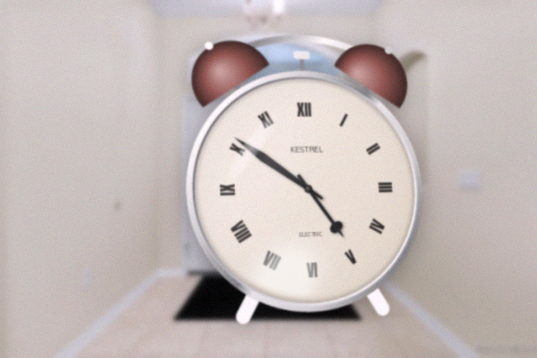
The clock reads 4h51
